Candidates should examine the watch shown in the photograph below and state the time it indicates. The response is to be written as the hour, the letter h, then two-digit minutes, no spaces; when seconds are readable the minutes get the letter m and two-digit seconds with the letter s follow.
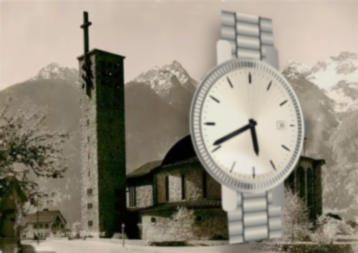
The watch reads 5h41
